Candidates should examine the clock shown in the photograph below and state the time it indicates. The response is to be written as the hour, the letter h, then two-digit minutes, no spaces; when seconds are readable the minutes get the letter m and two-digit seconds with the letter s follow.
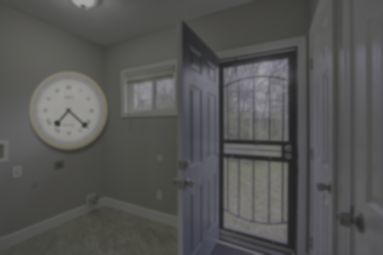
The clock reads 7h22
